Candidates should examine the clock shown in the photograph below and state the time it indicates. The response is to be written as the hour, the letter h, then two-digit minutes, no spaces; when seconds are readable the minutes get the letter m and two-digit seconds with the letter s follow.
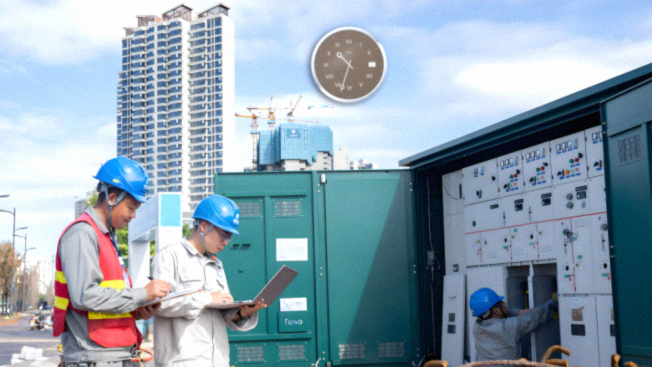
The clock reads 10h33
